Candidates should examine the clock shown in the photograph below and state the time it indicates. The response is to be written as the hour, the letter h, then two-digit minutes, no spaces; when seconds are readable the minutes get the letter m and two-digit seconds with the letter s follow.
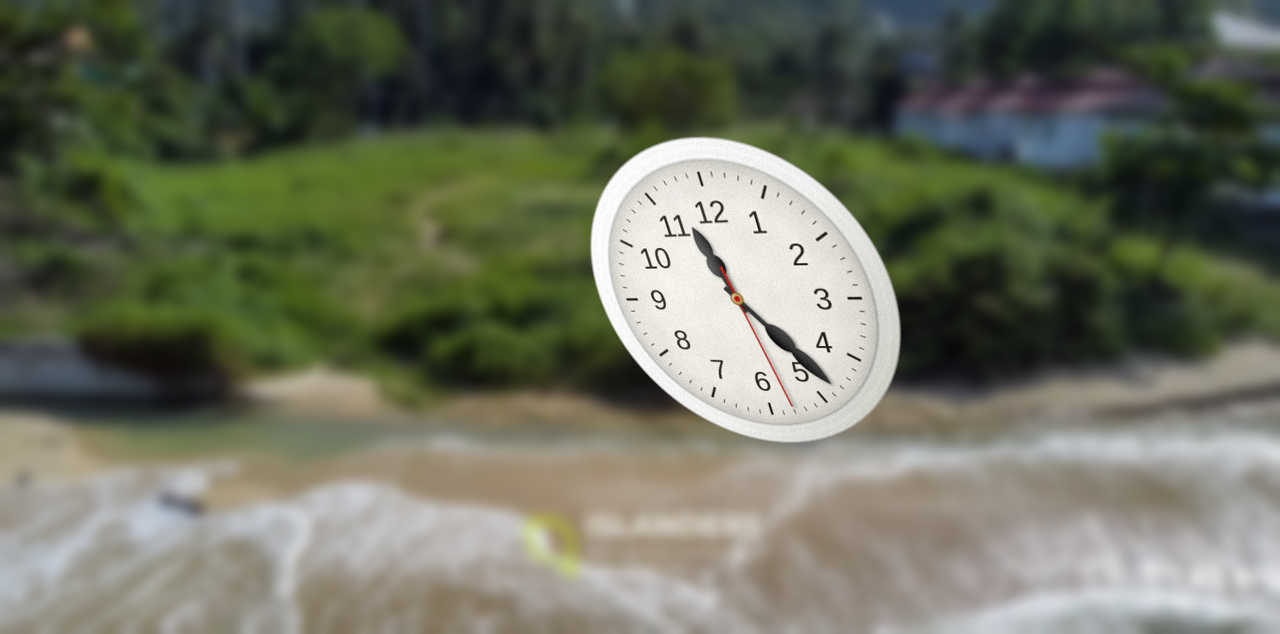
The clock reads 11h23m28s
